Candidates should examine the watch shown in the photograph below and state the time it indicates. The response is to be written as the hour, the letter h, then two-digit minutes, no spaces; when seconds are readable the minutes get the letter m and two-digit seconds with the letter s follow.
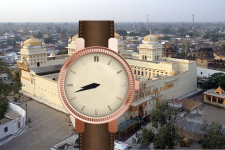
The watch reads 8h42
